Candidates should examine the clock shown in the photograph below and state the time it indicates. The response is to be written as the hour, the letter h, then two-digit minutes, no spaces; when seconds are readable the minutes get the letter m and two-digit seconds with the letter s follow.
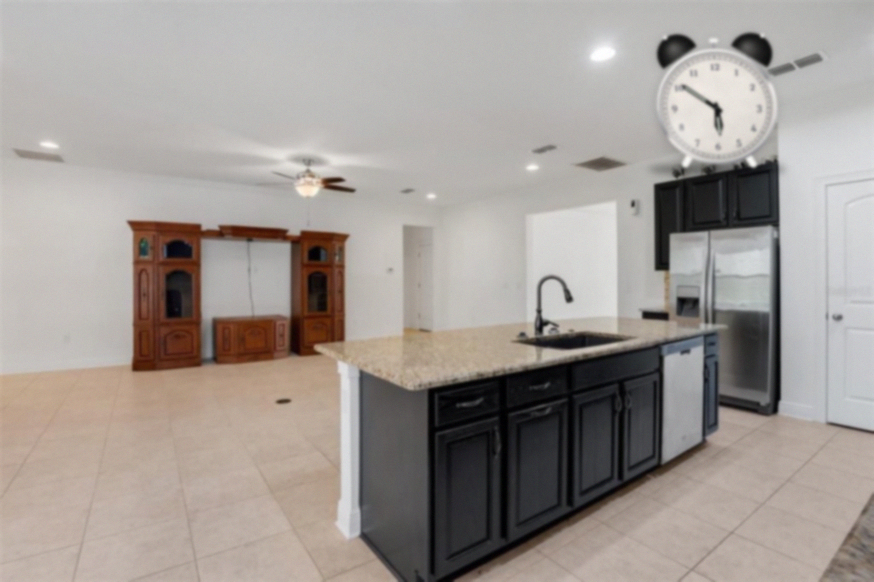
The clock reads 5h51
